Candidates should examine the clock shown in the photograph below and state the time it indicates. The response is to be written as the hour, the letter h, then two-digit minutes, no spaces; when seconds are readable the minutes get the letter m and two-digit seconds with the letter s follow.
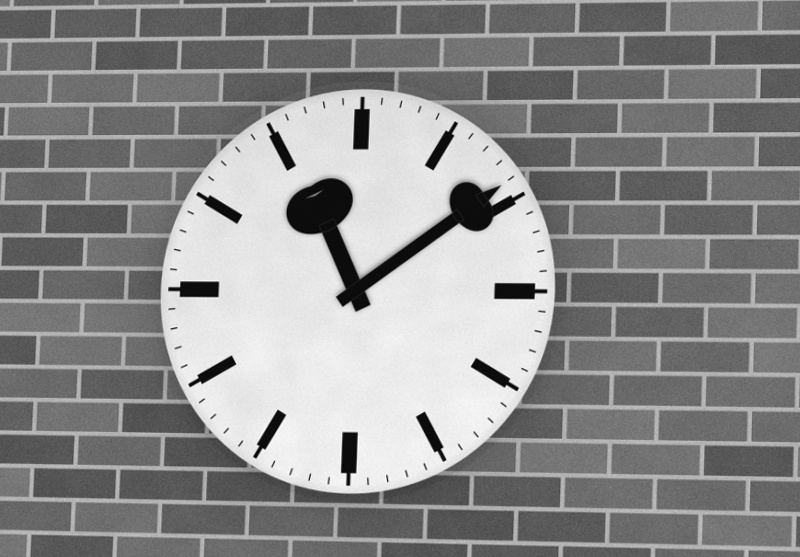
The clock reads 11h09
